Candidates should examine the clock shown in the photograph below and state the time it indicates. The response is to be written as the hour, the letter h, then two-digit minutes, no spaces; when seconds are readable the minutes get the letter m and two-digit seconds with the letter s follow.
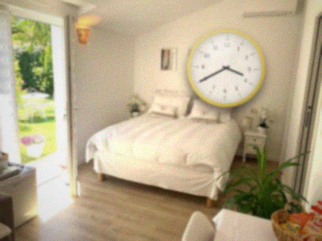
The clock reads 3h40
